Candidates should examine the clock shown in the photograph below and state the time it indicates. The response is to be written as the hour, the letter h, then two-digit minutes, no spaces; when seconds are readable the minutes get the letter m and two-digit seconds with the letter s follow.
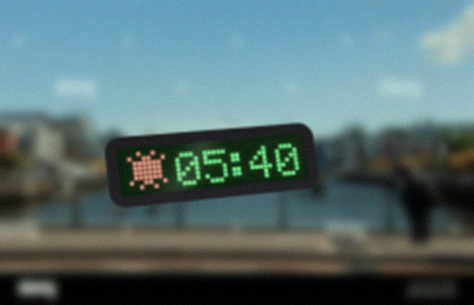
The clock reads 5h40
